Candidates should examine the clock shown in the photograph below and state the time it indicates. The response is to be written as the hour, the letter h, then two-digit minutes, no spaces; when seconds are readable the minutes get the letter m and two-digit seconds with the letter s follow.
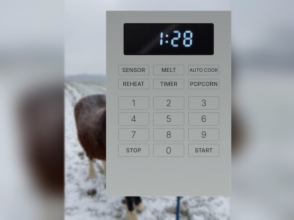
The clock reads 1h28
